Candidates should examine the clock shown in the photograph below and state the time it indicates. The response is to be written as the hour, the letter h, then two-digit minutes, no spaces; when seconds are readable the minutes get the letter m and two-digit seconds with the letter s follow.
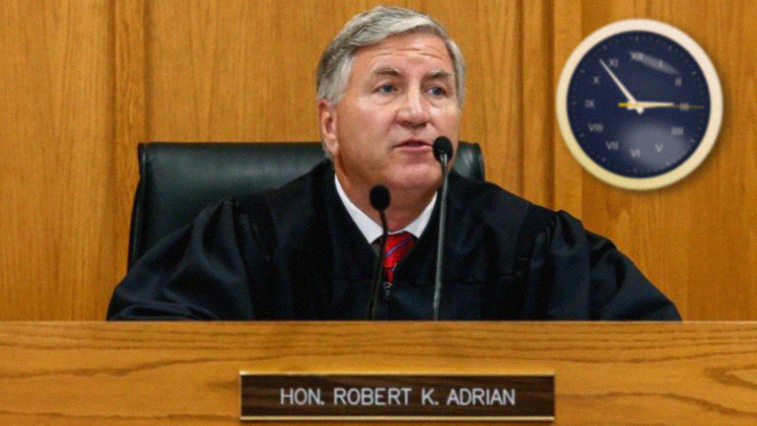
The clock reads 2h53m15s
